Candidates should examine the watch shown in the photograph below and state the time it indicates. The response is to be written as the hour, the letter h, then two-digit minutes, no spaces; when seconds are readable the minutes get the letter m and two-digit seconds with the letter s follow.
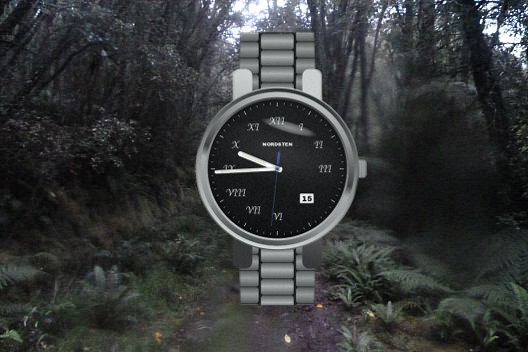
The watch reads 9h44m31s
